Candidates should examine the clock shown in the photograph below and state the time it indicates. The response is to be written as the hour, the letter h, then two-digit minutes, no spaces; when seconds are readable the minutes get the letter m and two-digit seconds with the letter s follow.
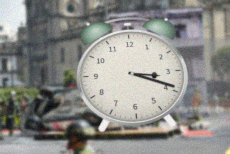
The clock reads 3h19
